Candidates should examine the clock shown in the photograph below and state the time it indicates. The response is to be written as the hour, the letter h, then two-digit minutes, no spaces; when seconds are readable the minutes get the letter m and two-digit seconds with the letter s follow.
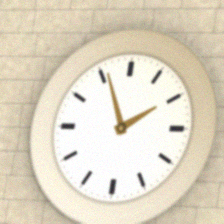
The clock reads 1h56
